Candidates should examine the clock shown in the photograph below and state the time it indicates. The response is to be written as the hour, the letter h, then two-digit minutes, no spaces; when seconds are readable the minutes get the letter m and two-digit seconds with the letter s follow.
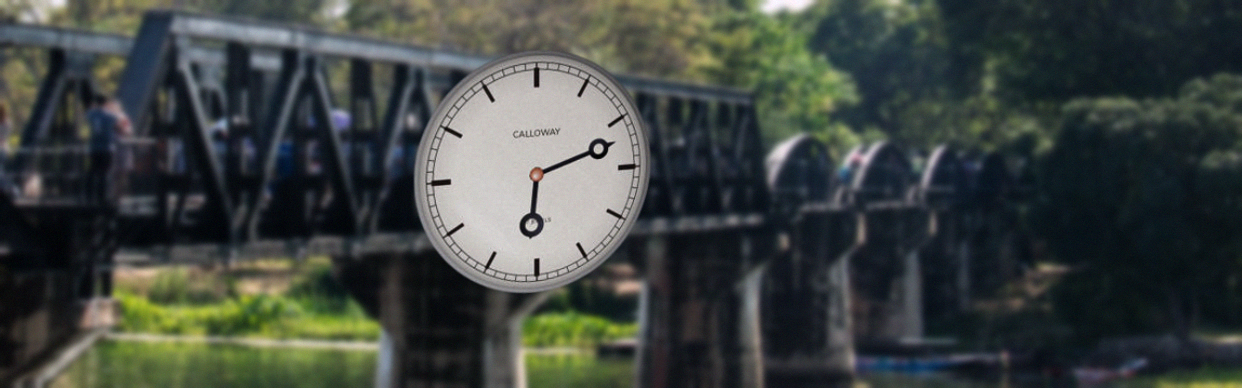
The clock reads 6h12
